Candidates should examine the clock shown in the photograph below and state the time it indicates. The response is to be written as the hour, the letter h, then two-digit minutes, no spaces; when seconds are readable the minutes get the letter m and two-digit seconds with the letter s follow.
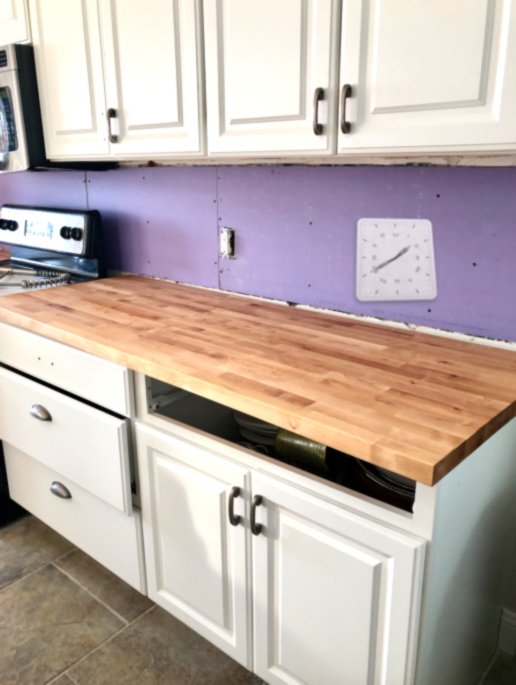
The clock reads 1h40
